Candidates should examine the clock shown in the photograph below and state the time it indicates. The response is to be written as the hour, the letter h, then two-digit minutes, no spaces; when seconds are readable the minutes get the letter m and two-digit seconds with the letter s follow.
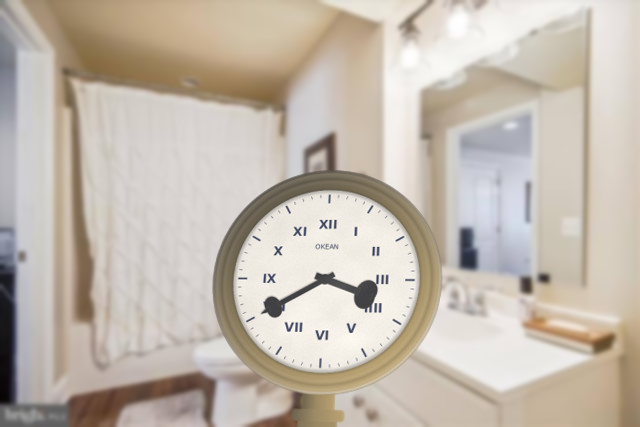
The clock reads 3h40
